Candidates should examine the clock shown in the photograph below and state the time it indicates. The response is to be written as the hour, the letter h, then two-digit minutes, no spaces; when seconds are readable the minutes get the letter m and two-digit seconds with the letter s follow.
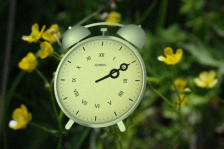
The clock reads 2h10
